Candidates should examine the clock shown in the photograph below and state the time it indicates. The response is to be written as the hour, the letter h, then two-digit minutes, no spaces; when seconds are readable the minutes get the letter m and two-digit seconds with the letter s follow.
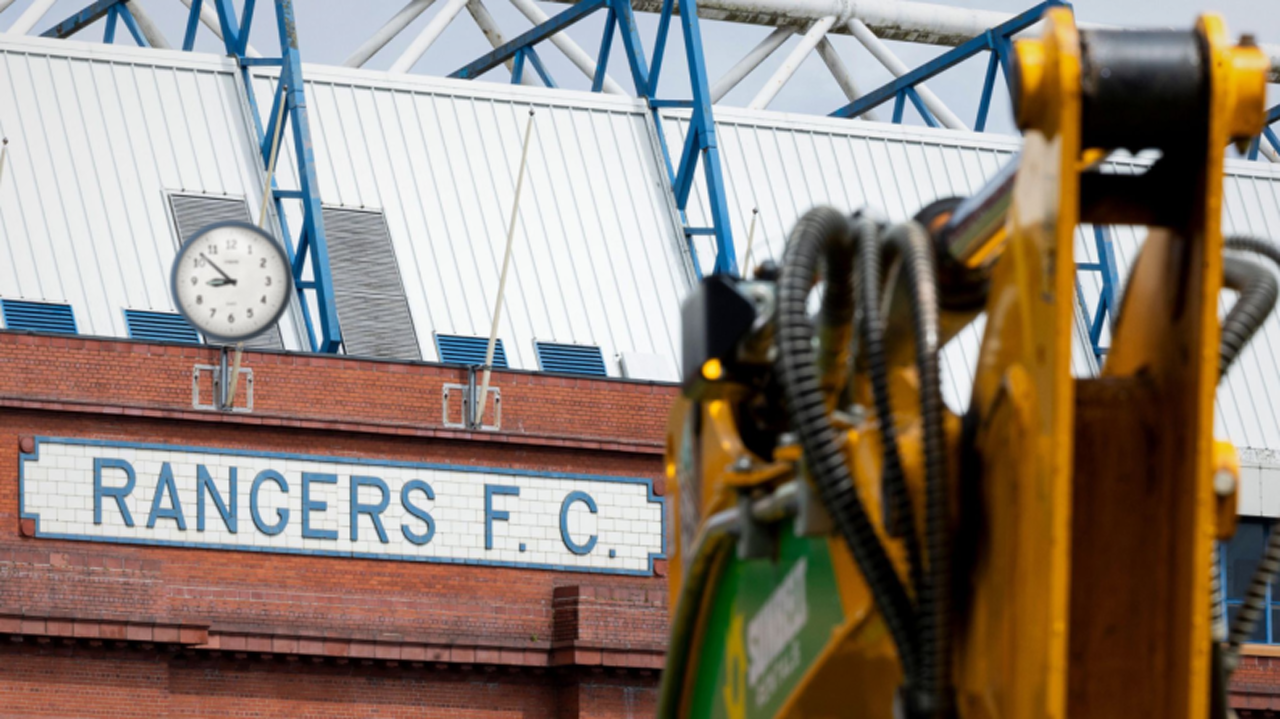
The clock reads 8h52
